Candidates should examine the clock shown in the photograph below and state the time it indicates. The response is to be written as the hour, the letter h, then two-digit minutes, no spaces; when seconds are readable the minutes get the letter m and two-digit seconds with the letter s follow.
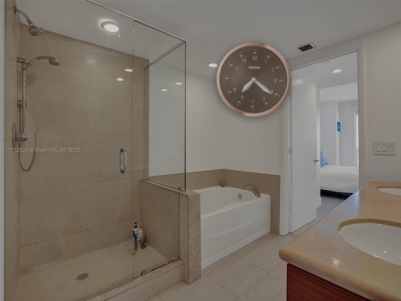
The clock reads 7h21
